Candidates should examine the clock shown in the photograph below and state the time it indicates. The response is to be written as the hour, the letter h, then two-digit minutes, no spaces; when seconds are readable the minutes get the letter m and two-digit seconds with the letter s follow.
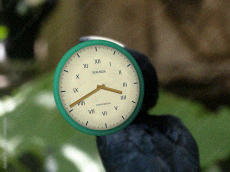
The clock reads 3h41
